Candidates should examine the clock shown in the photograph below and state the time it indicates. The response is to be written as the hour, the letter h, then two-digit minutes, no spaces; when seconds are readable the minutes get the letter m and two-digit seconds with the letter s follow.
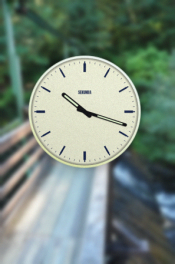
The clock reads 10h18
